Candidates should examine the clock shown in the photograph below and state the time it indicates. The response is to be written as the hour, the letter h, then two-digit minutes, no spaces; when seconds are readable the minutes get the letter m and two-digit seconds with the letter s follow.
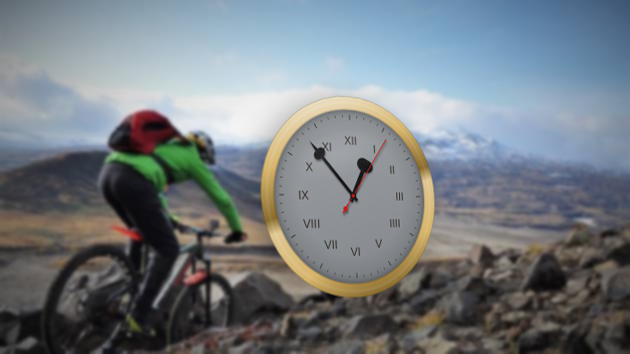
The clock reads 12h53m06s
